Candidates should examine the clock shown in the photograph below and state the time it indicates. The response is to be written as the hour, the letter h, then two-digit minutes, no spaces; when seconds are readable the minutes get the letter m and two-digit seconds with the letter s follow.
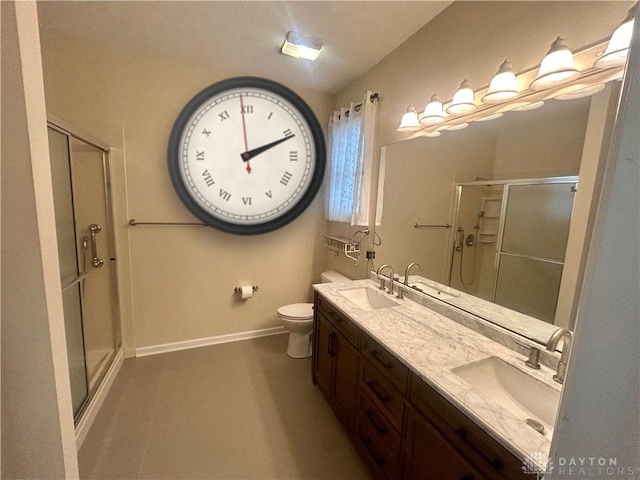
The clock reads 2h10m59s
